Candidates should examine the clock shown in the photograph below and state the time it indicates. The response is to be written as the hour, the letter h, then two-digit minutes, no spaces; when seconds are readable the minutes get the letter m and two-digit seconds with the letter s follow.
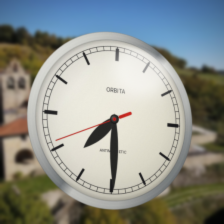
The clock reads 7h29m41s
